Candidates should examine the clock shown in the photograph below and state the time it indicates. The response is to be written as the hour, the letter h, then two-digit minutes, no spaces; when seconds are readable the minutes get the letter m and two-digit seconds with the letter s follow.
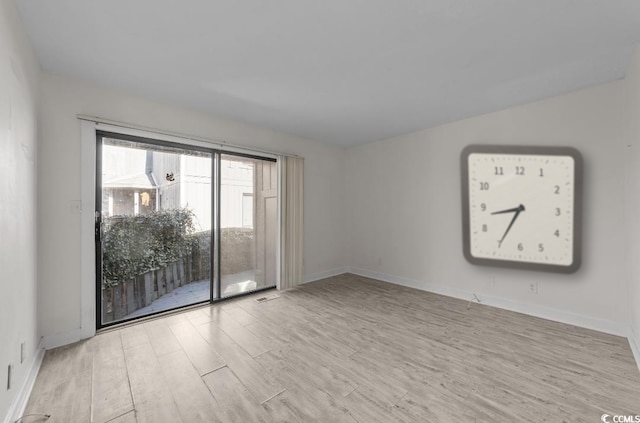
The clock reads 8h35
